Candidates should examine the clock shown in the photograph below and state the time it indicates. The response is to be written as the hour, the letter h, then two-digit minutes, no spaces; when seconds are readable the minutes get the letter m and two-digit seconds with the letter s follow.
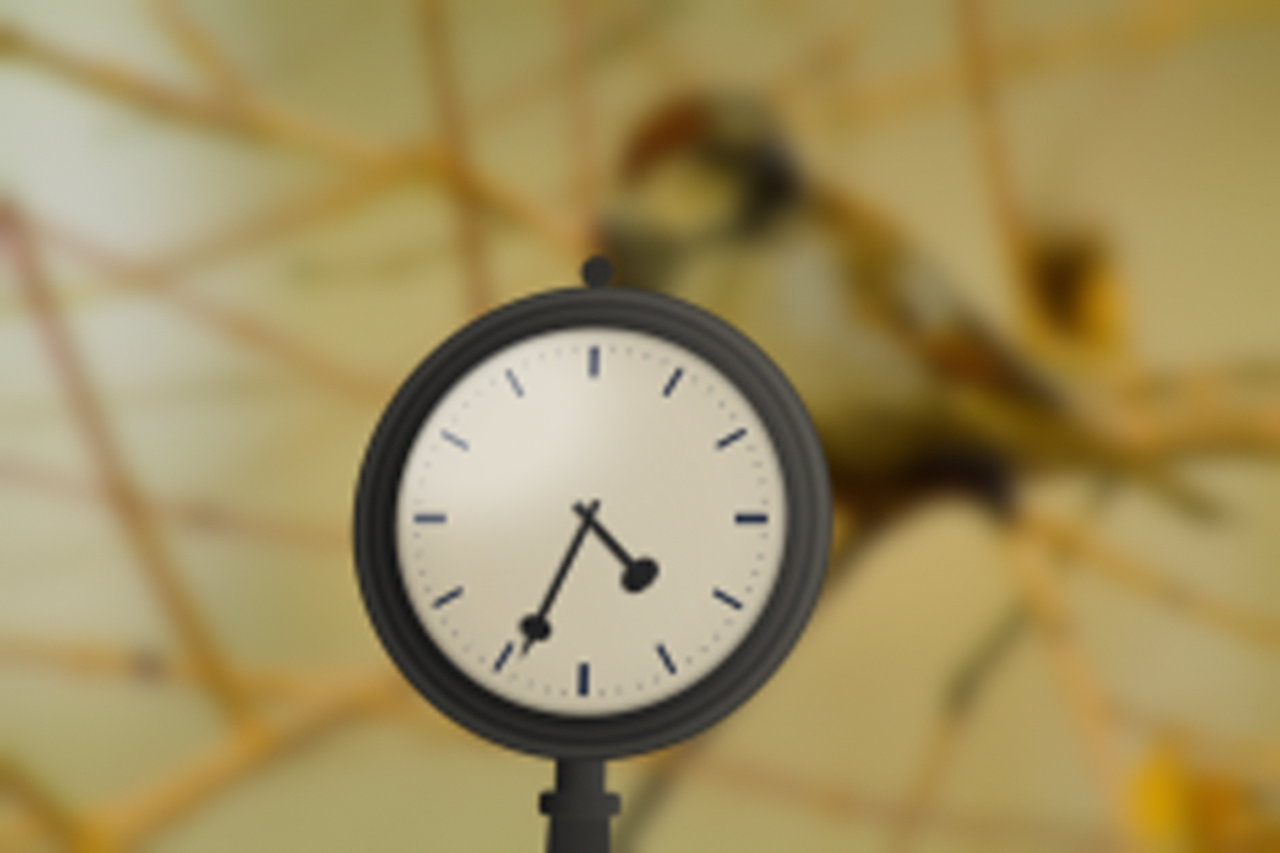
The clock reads 4h34
